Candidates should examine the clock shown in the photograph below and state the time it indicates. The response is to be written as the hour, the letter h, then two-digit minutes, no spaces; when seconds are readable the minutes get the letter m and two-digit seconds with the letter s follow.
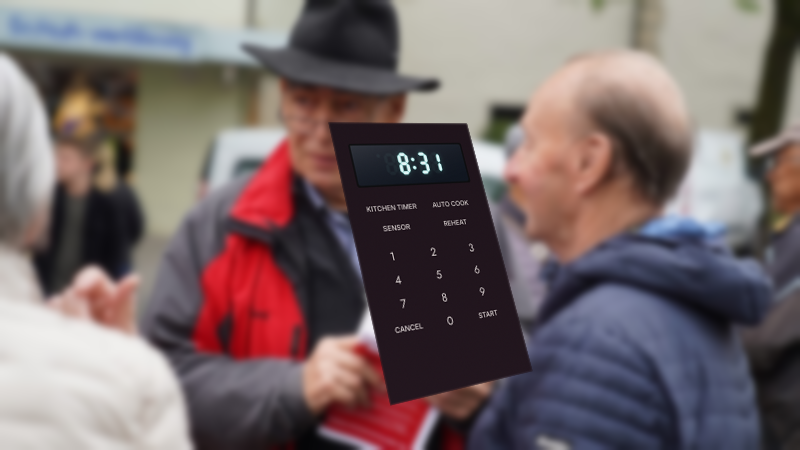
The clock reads 8h31
